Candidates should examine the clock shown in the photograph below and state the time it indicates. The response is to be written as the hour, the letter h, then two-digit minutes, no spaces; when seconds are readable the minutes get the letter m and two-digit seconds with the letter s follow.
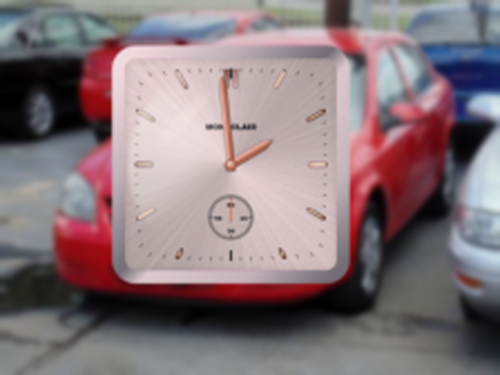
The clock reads 1h59
